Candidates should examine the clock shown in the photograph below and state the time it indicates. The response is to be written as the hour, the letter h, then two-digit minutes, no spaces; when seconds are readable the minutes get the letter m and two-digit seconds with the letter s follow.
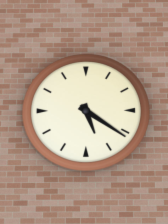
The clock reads 5h21
